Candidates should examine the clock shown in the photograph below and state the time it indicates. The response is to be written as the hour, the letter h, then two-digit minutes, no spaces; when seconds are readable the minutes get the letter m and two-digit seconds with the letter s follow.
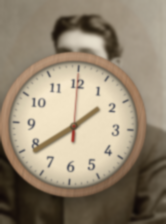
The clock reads 1h39m00s
